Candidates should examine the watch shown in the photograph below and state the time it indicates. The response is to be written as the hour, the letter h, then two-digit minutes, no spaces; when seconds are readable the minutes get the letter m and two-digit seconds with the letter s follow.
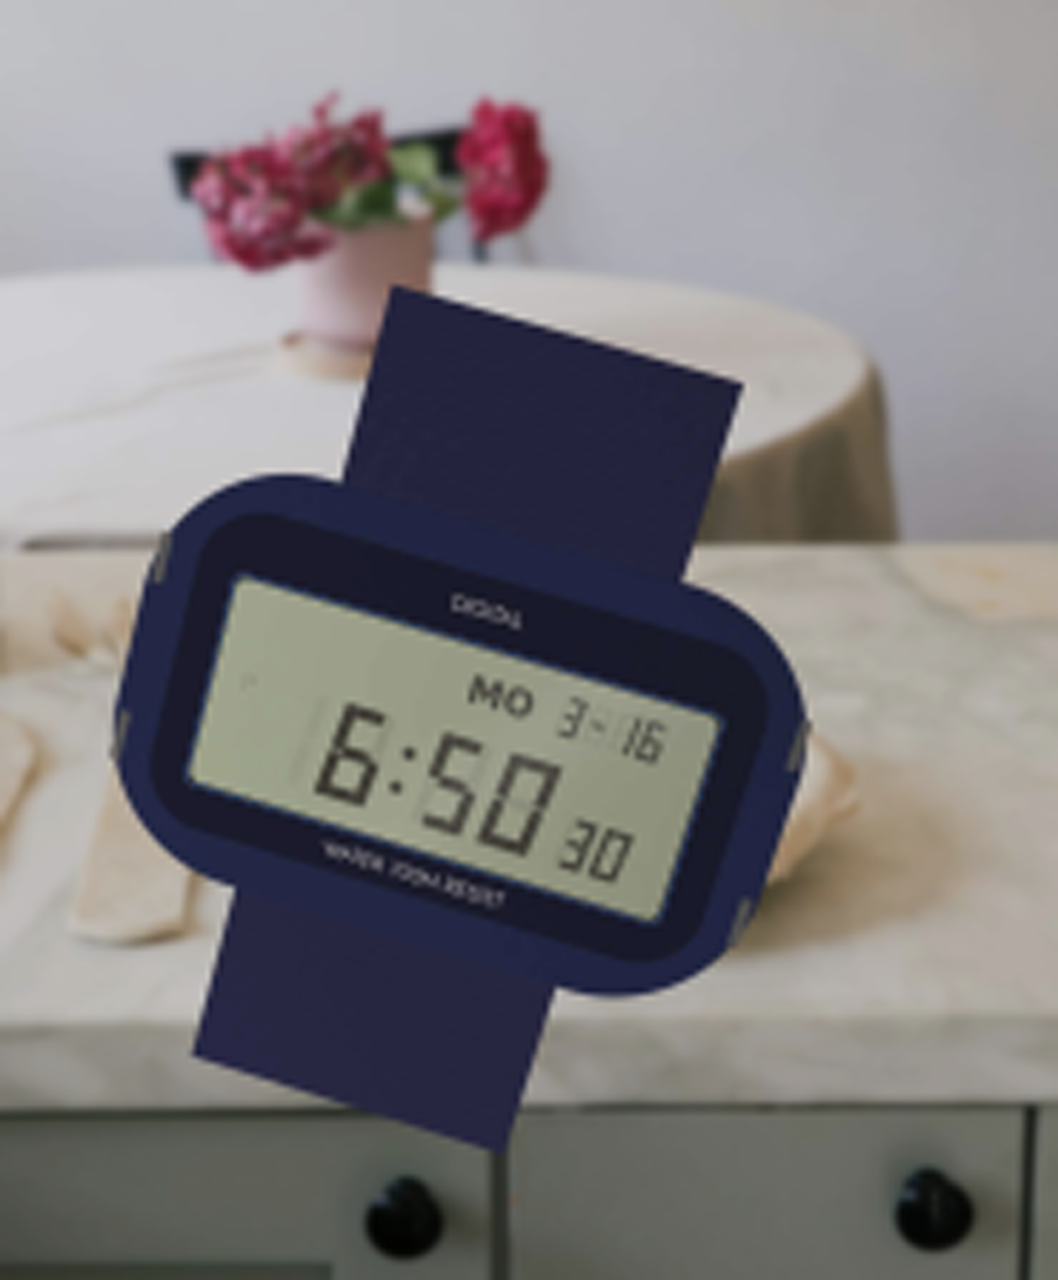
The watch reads 6h50m30s
